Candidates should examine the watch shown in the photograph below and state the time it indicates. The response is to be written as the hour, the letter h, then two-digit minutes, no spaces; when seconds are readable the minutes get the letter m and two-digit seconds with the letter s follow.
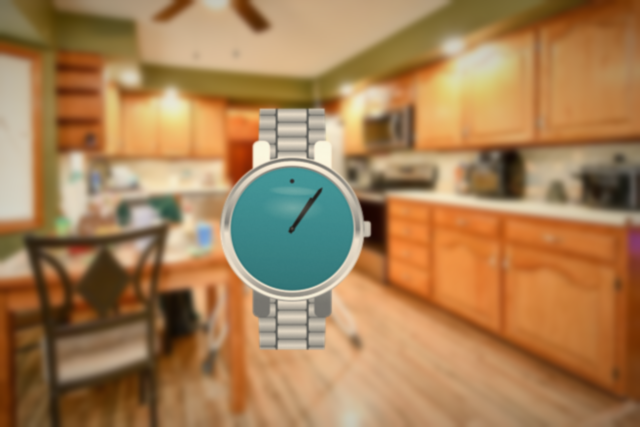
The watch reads 1h06
